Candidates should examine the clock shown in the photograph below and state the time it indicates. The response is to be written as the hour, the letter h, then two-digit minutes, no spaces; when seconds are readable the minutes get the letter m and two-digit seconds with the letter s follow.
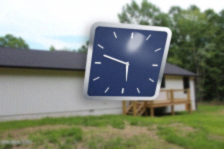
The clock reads 5h48
